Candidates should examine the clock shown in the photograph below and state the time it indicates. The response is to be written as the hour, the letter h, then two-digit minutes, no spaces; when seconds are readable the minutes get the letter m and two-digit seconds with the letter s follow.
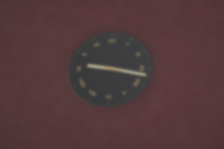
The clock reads 9h17
